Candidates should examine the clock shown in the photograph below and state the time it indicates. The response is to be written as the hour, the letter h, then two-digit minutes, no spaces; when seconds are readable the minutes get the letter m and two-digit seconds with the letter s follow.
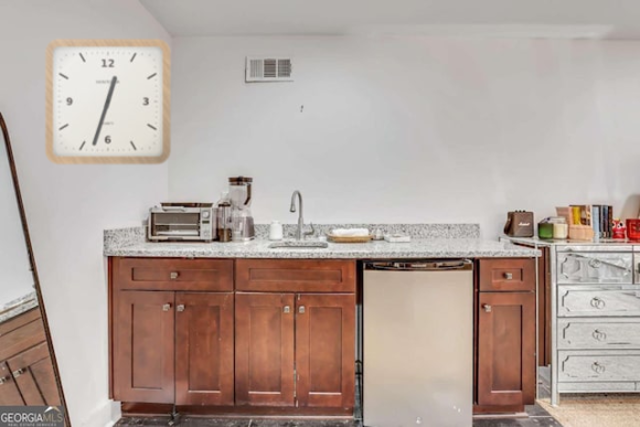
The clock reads 12h33
